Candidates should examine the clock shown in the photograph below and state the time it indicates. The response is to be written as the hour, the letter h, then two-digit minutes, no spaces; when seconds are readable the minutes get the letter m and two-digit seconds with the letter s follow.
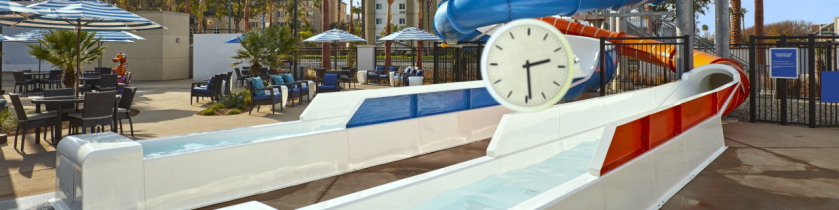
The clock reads 2h29
